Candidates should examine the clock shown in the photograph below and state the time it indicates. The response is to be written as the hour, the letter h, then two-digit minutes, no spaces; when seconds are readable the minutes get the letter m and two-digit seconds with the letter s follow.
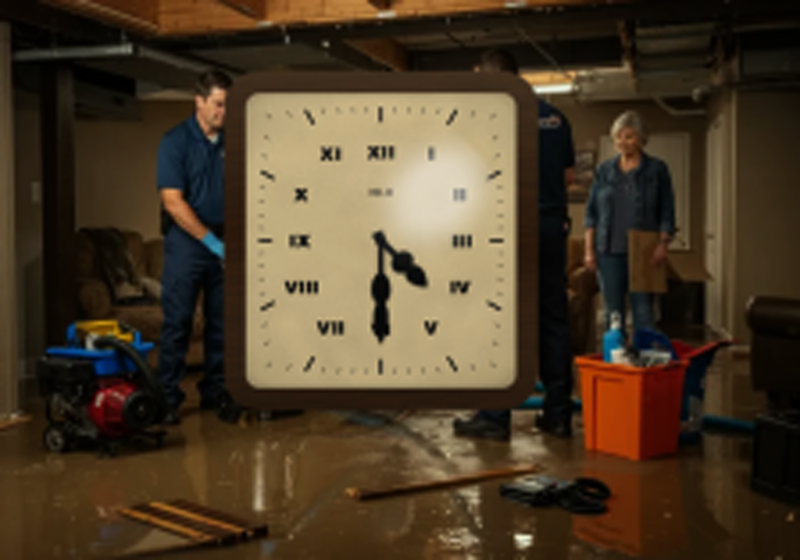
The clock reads 4h30
